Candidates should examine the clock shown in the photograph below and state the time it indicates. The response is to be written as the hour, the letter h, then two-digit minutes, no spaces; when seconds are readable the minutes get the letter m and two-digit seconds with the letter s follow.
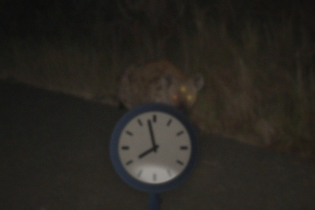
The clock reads 7h58
